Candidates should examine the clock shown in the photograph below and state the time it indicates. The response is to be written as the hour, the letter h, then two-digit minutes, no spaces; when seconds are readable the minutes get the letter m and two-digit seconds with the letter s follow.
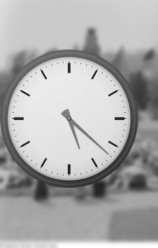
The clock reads 5h22
